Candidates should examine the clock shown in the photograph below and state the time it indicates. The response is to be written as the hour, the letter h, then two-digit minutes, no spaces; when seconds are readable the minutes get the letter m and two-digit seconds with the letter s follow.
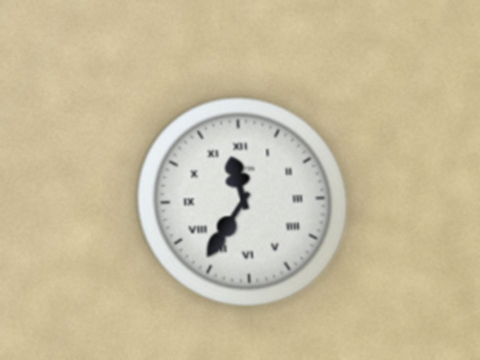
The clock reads 11h36
